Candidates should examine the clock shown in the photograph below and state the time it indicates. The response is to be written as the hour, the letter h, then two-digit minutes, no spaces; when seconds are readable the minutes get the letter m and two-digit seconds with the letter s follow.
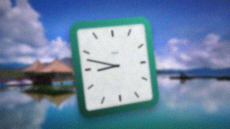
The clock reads 8h48
